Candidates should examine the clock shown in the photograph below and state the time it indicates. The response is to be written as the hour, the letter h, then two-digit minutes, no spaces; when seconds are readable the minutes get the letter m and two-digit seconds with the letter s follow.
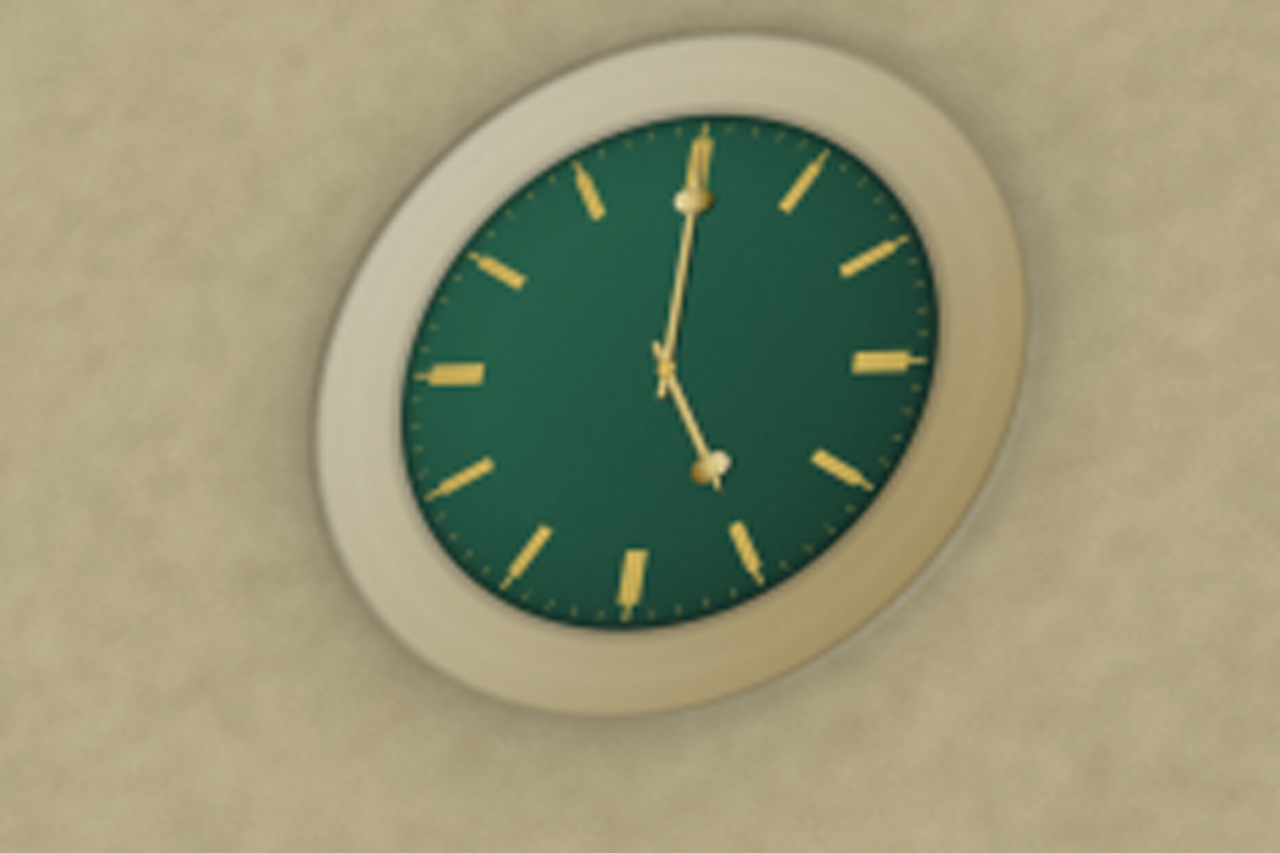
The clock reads 5h00
